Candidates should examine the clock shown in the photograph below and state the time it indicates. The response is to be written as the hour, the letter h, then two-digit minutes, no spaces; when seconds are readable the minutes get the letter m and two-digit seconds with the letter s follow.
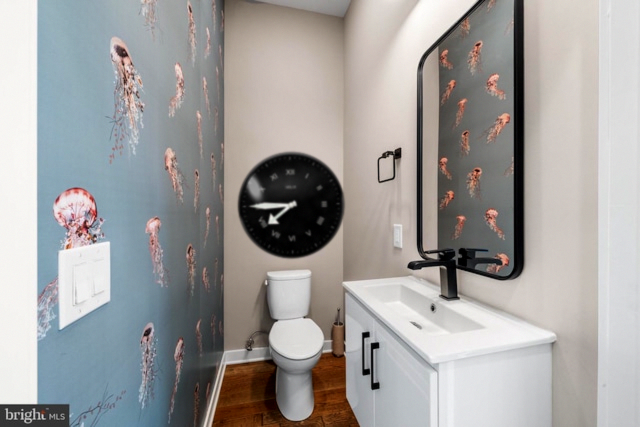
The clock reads 7h45
